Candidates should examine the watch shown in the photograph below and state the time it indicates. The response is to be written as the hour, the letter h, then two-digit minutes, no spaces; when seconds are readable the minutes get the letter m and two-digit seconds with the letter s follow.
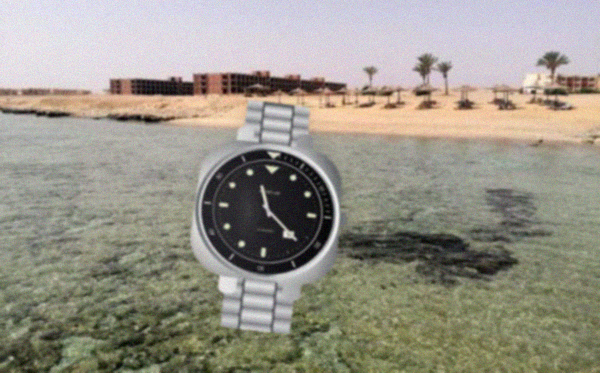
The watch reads 11h22
